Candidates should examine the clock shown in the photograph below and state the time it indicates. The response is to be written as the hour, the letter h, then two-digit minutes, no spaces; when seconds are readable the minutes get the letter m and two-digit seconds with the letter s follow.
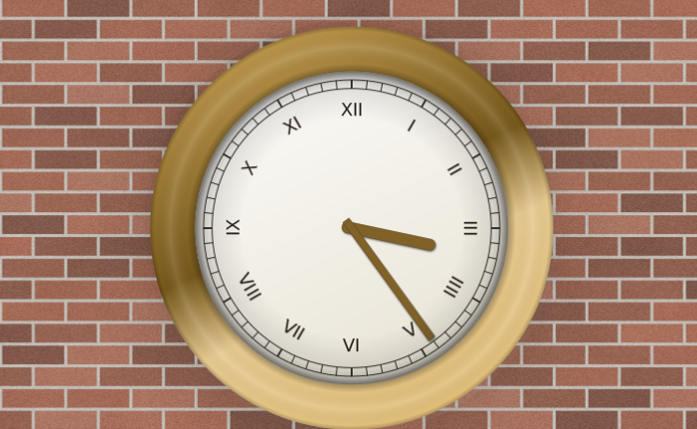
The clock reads 3h24
